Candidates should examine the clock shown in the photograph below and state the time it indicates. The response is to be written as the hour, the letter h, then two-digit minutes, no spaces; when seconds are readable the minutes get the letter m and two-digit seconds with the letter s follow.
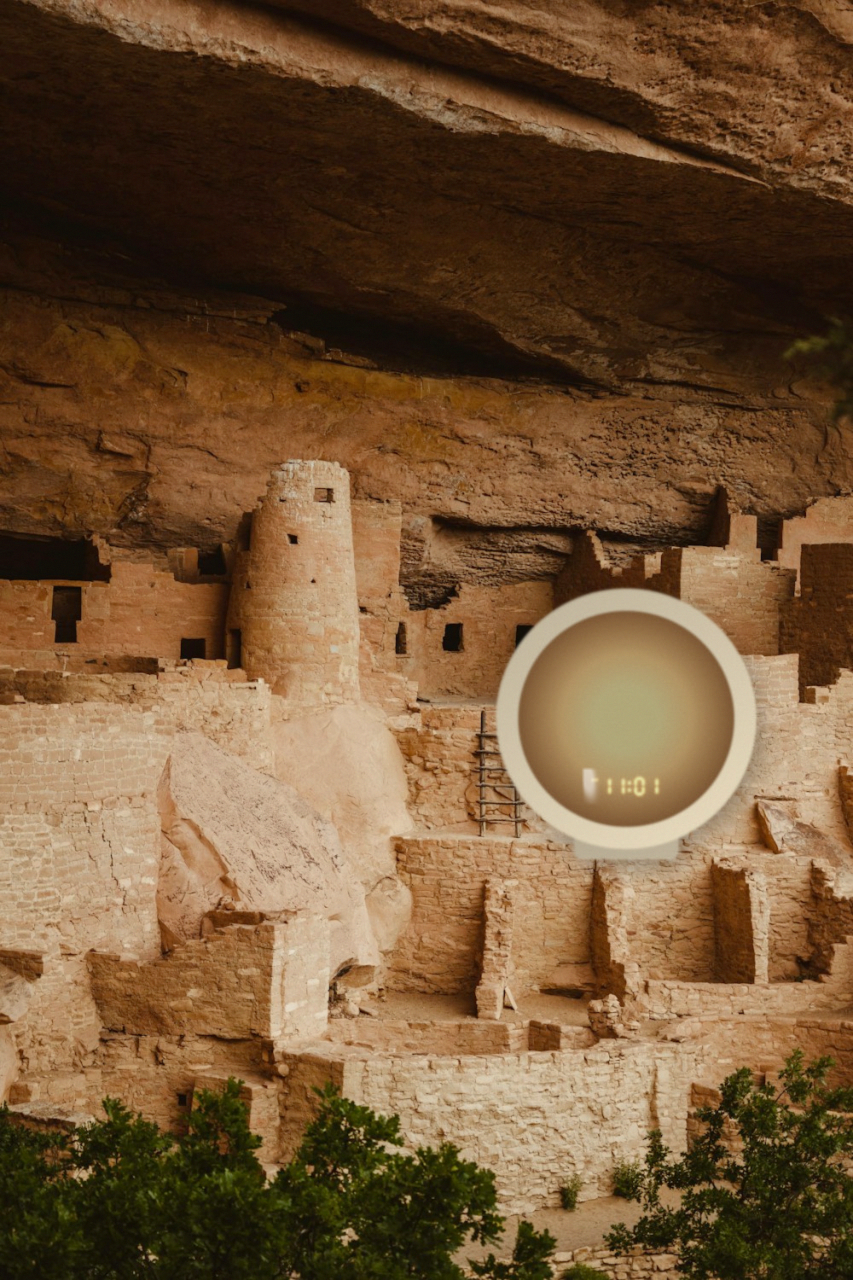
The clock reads 11h01
